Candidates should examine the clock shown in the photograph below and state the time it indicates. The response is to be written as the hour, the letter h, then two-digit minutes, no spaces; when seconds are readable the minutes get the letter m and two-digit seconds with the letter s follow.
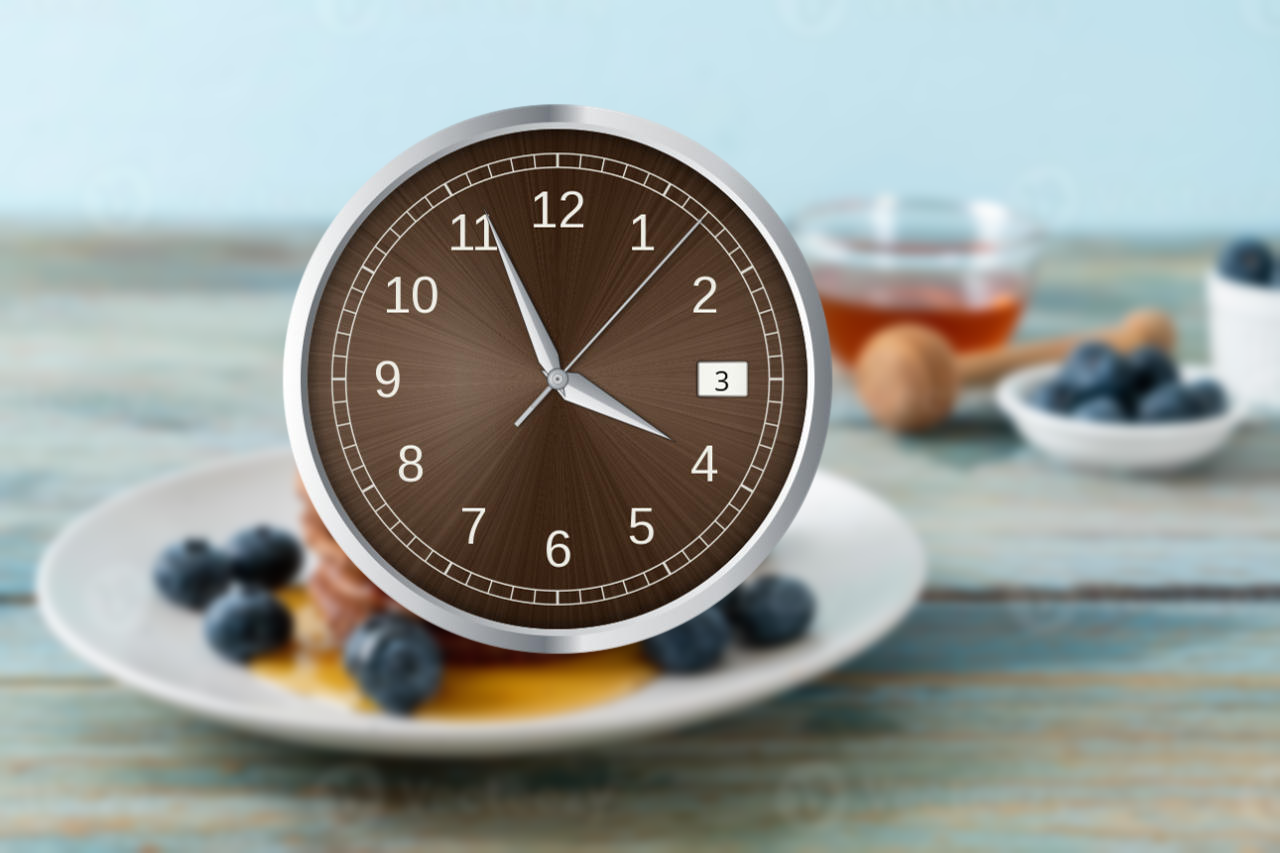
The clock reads 3h56m07s
